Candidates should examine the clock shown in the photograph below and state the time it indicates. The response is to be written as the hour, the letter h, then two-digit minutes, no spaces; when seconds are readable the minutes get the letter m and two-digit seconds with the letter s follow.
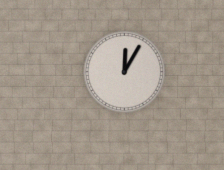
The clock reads 12h05
